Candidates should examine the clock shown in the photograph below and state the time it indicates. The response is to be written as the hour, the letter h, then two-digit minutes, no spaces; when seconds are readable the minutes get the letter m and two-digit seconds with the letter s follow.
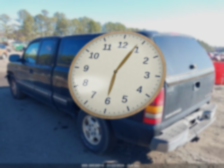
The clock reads 6h04
